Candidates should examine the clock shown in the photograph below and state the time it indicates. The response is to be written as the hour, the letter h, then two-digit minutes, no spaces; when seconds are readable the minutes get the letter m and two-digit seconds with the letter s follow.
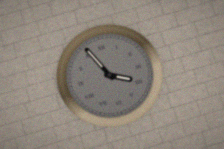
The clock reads 3h56
